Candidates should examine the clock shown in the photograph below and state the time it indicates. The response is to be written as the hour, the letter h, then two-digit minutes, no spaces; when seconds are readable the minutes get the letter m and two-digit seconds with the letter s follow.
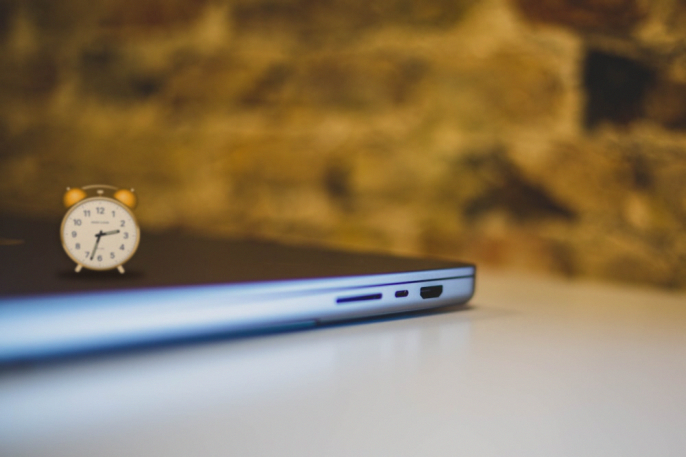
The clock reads 2h33
